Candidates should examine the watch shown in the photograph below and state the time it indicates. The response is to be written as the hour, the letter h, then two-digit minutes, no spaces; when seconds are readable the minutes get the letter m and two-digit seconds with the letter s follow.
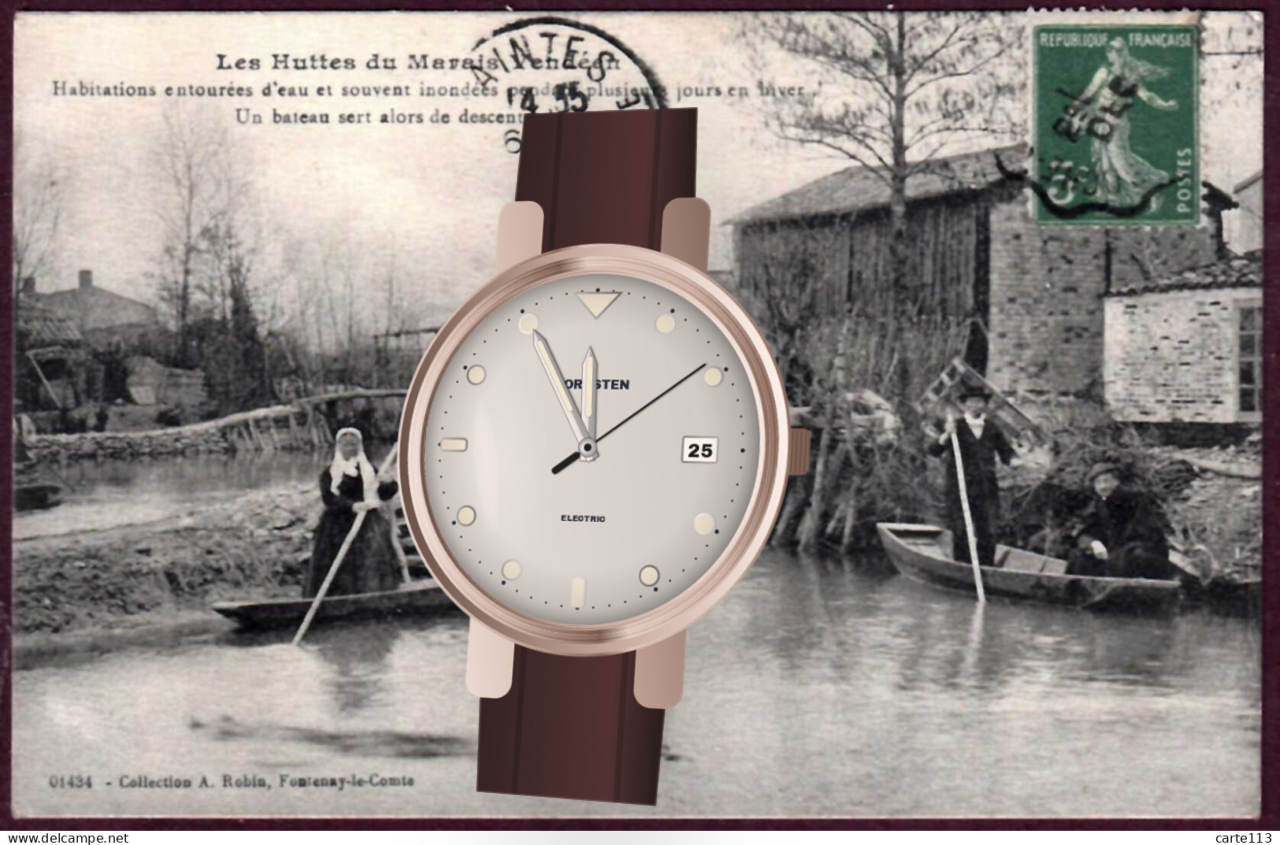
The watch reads 11h55m09s
